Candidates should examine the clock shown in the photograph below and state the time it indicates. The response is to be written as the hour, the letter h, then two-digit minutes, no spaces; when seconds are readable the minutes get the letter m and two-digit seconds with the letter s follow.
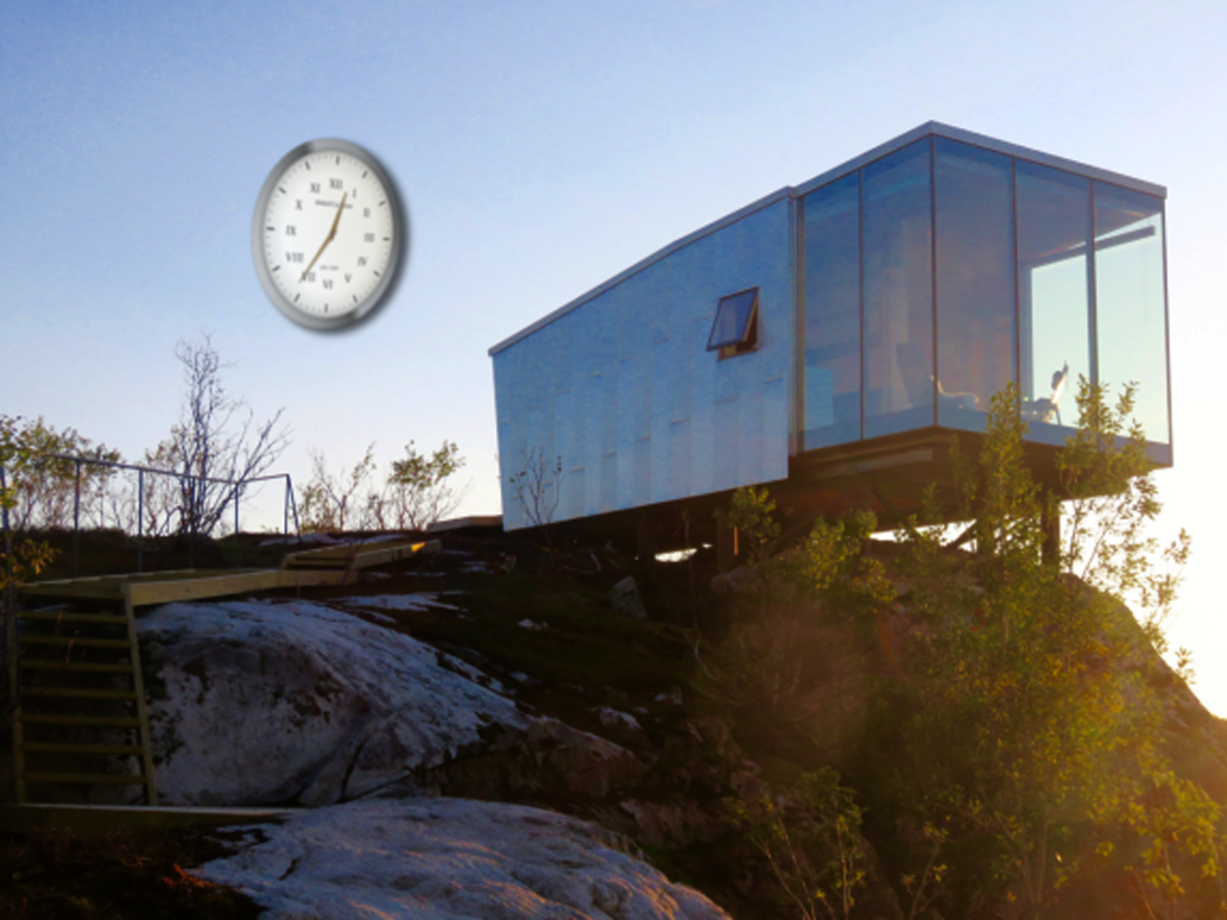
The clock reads 12h36
